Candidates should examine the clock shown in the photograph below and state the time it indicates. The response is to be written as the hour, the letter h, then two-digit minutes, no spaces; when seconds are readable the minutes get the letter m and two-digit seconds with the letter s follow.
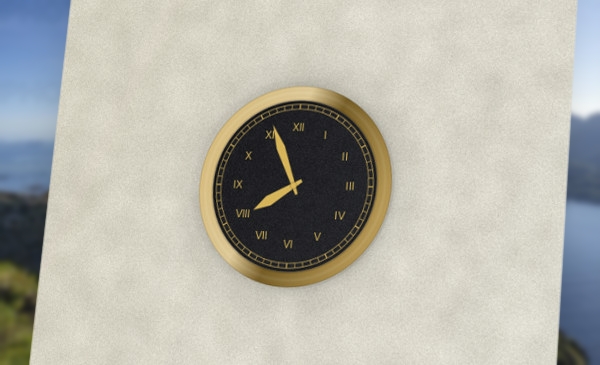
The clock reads 7h56
